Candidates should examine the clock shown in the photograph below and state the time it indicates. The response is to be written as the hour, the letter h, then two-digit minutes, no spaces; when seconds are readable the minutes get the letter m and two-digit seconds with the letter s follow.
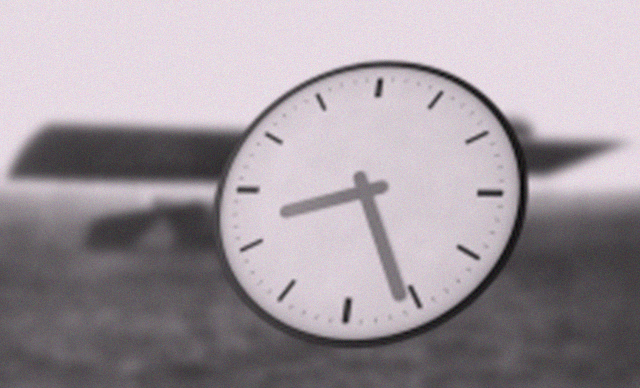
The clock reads 8h26
